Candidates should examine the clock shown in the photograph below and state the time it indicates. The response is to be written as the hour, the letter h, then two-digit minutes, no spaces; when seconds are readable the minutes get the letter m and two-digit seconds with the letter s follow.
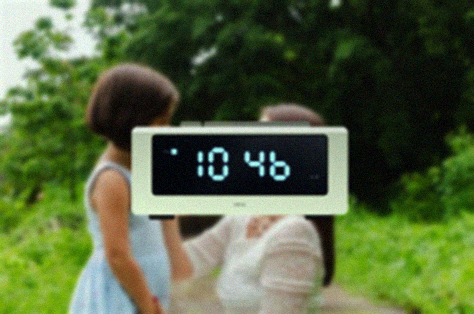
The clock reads 10h46
